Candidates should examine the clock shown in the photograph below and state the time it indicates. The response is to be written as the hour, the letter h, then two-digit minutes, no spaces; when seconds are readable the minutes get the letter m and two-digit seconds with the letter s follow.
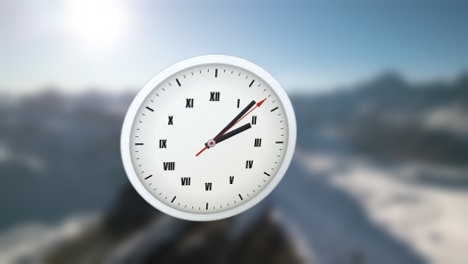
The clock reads 2h07m08s
